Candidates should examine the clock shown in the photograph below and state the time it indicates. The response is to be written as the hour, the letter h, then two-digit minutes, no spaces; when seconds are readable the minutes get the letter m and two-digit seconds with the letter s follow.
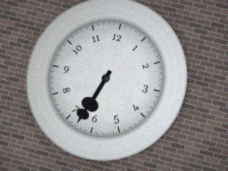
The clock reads 6h33
